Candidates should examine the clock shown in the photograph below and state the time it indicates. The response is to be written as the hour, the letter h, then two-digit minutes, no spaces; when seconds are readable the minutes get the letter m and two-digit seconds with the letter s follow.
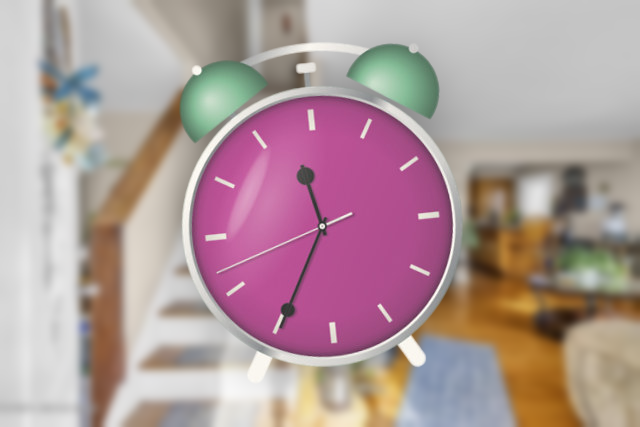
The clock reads 11h34m42s
